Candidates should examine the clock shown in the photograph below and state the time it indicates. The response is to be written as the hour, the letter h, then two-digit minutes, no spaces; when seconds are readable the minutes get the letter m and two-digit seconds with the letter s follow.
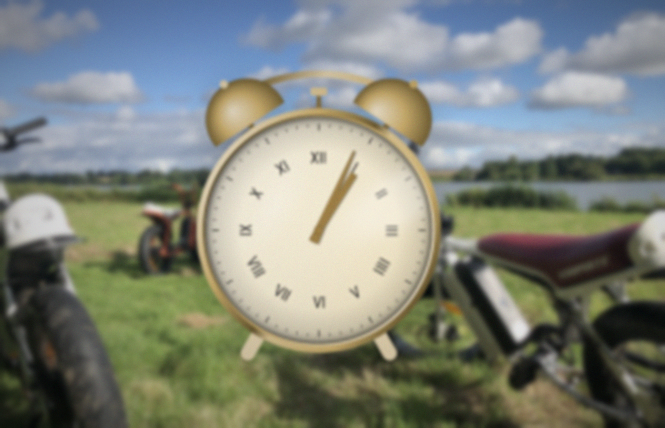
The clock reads 1h04
